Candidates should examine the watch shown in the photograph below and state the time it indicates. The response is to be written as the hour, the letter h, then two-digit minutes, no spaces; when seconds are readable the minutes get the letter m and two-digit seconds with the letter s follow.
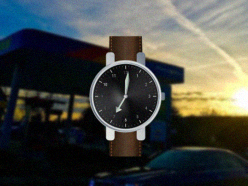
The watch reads 7h01
